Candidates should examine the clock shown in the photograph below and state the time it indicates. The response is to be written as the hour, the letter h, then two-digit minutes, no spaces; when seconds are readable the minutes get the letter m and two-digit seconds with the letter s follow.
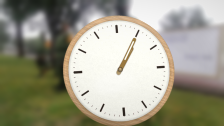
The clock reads 1h05
